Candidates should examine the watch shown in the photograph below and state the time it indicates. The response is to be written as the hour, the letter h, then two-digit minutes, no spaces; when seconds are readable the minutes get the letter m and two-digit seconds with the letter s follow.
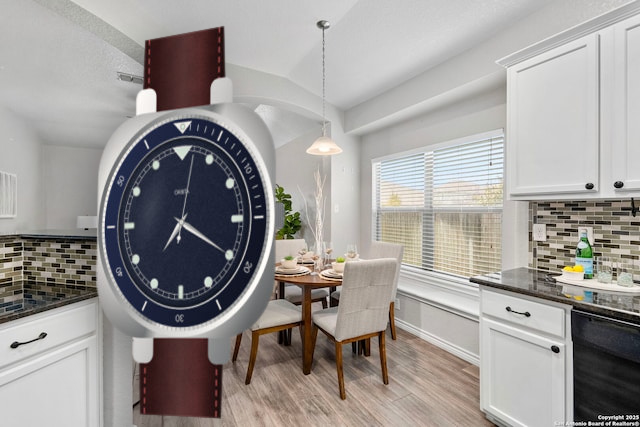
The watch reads 7h20m02s
